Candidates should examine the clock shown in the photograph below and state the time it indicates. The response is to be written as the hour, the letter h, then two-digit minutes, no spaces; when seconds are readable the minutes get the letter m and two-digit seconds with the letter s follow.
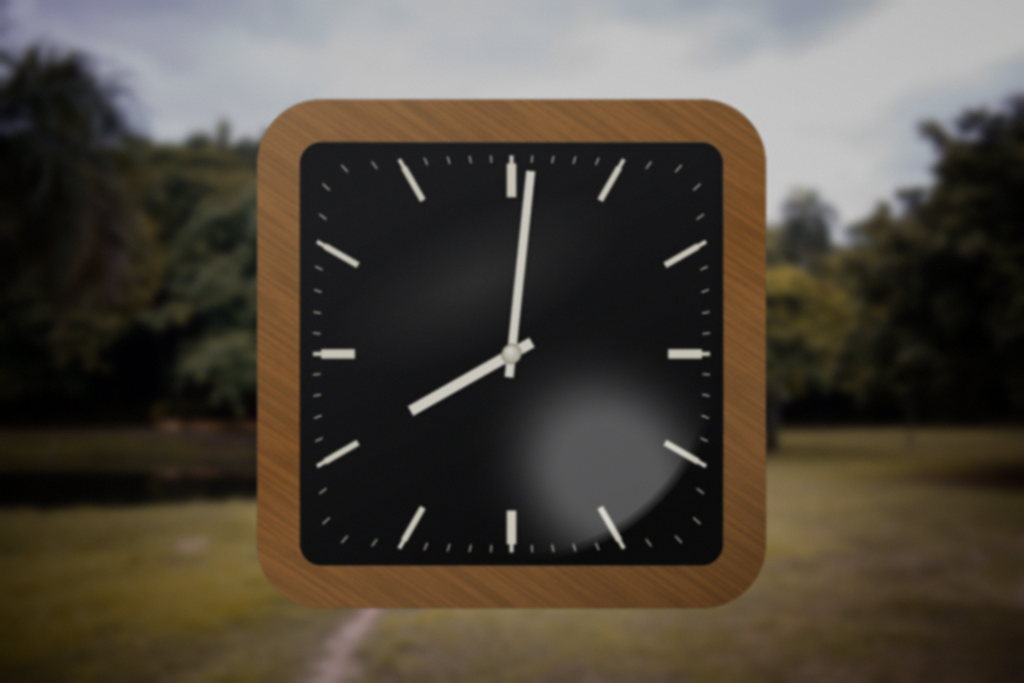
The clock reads 8h01
